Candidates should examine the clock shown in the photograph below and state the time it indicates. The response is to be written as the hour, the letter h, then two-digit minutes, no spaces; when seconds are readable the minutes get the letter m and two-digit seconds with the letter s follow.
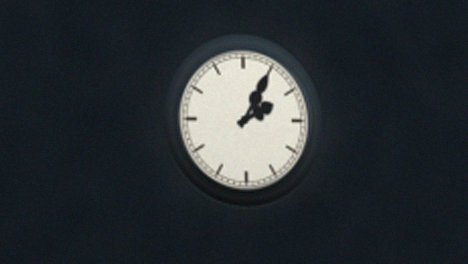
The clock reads 2h05
